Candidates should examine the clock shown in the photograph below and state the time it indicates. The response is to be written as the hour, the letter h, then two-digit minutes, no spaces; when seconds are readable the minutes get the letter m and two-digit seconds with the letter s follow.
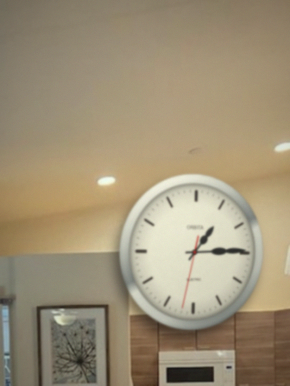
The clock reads 1h14m32s
